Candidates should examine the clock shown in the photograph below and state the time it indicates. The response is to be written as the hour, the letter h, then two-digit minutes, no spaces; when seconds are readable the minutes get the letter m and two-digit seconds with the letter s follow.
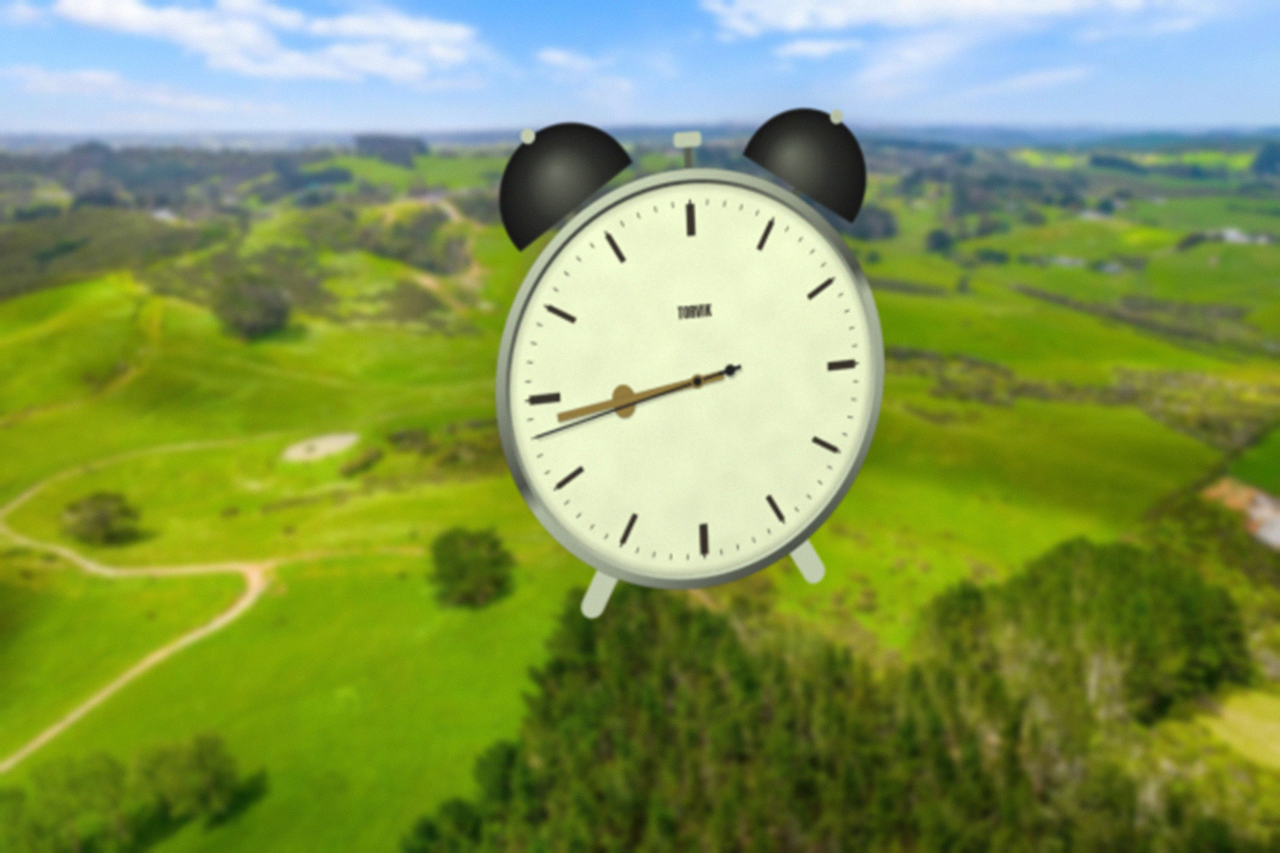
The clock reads 8h43m43s
